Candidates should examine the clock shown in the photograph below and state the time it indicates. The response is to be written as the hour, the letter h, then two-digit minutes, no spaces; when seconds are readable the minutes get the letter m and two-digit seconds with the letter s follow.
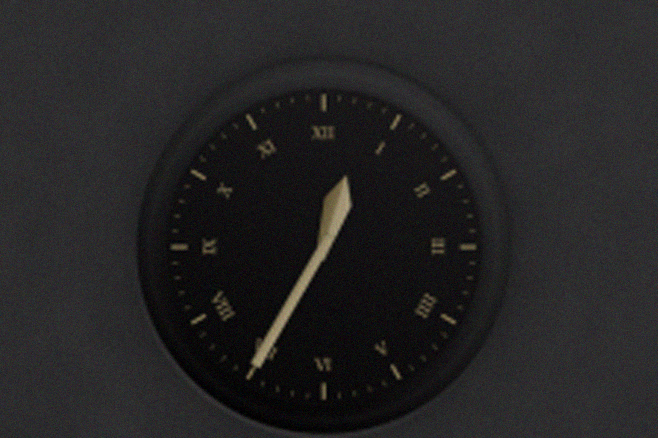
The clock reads 12h35
